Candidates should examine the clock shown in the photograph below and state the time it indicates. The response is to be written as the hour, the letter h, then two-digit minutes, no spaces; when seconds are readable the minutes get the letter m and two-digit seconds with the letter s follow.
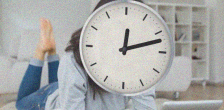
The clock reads 12h12
